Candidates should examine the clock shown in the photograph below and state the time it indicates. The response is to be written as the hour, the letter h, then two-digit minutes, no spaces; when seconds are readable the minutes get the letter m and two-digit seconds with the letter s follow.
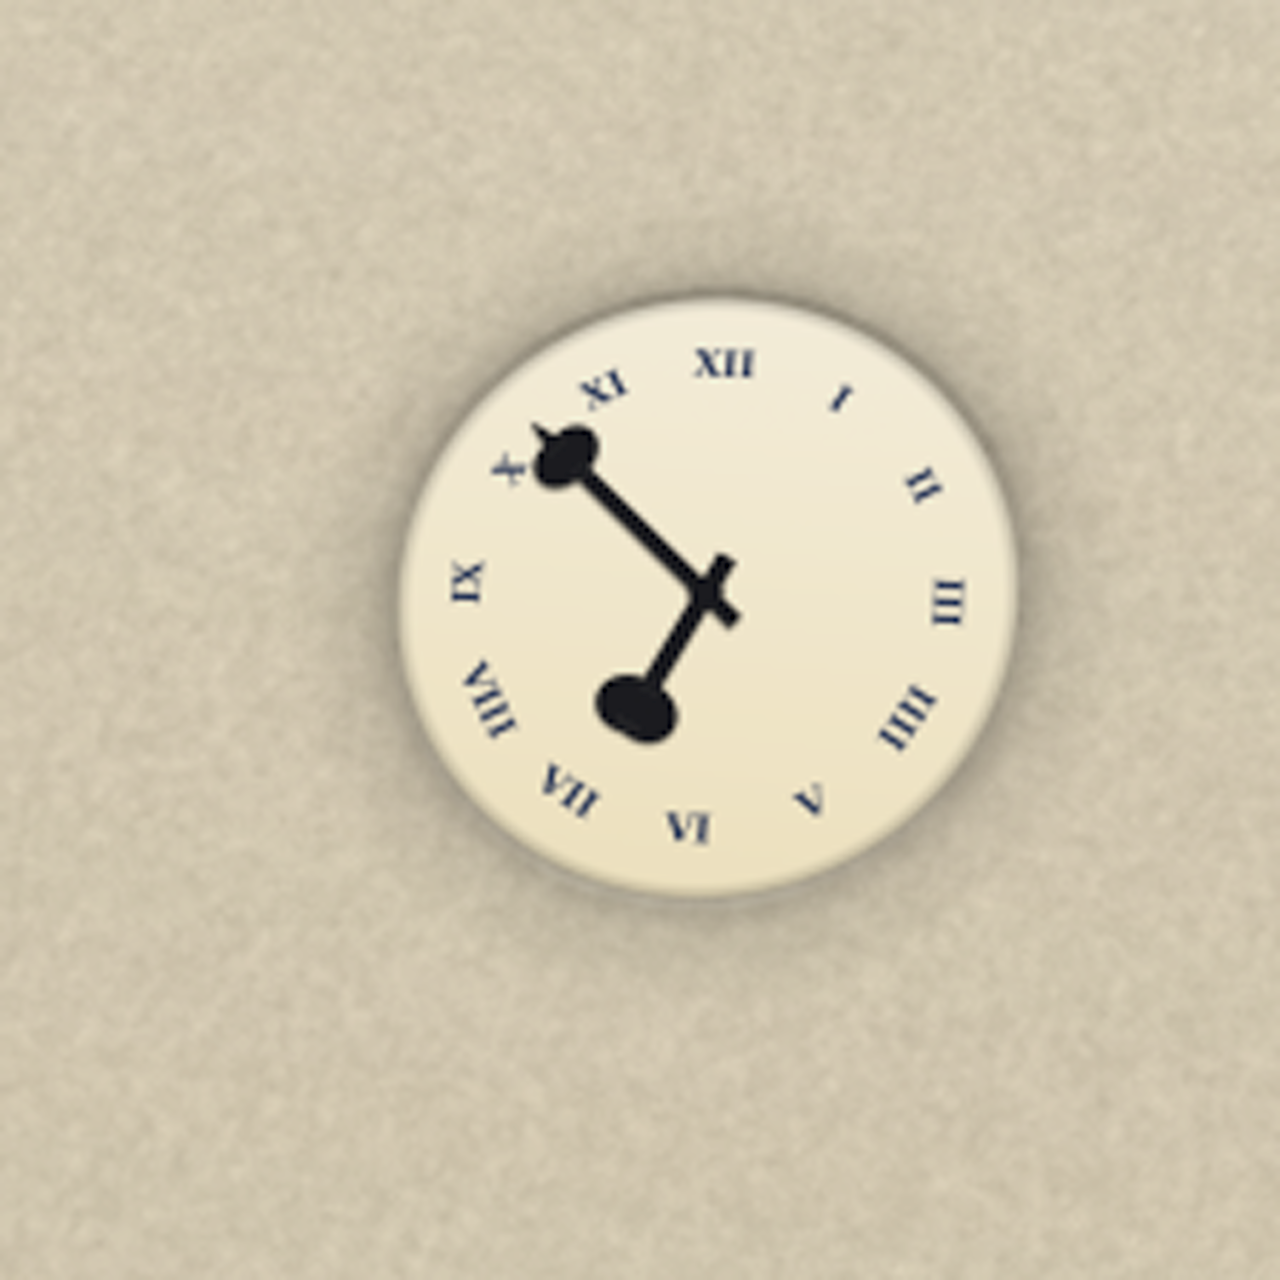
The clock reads 6h52
